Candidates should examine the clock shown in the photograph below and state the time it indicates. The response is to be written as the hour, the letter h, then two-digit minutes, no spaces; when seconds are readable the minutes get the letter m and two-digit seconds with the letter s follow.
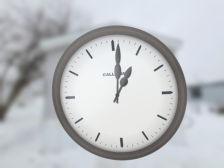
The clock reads 1h01
